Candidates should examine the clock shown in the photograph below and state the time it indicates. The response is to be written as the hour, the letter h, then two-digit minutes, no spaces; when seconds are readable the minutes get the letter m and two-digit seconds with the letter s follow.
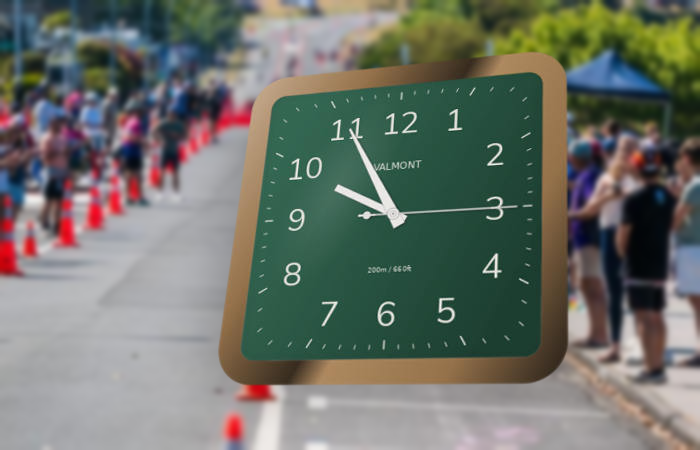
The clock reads 9h55m15s
